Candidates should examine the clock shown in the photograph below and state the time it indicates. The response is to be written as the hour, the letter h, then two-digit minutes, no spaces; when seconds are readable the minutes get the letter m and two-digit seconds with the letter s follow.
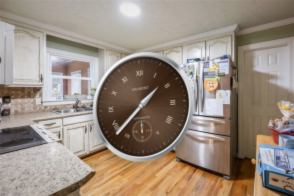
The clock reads 1h38
